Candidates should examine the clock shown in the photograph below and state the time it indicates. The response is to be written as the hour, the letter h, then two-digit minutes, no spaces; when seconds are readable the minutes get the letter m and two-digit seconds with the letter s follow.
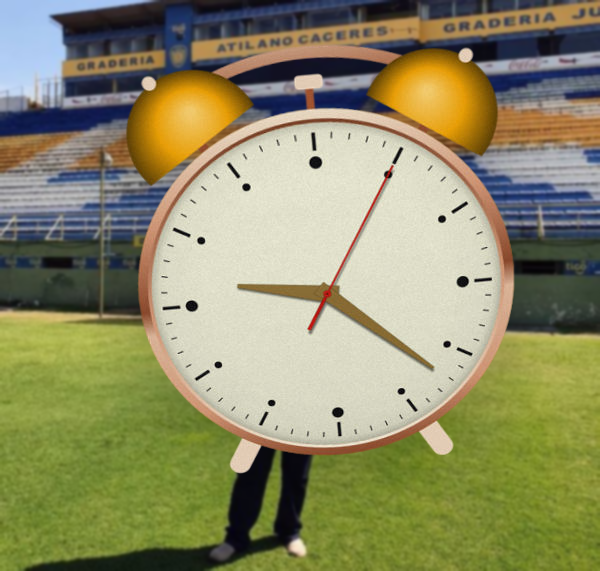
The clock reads 9h22m05s
